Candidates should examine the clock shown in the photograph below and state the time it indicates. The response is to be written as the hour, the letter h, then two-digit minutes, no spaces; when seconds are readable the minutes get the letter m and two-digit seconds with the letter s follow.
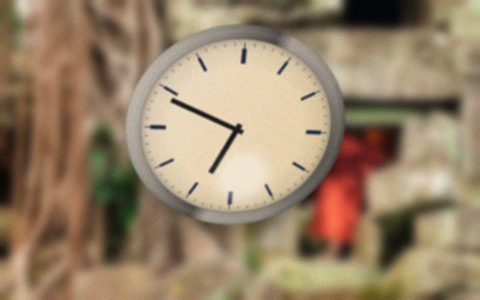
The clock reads 6h49
